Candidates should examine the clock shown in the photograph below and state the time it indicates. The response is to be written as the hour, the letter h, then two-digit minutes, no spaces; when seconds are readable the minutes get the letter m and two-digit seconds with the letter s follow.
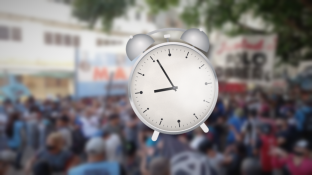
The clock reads 8h56
